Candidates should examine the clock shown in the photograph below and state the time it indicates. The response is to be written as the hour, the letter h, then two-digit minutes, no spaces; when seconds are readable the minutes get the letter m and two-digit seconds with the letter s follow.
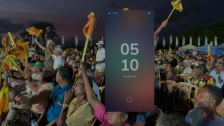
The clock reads 5h10
